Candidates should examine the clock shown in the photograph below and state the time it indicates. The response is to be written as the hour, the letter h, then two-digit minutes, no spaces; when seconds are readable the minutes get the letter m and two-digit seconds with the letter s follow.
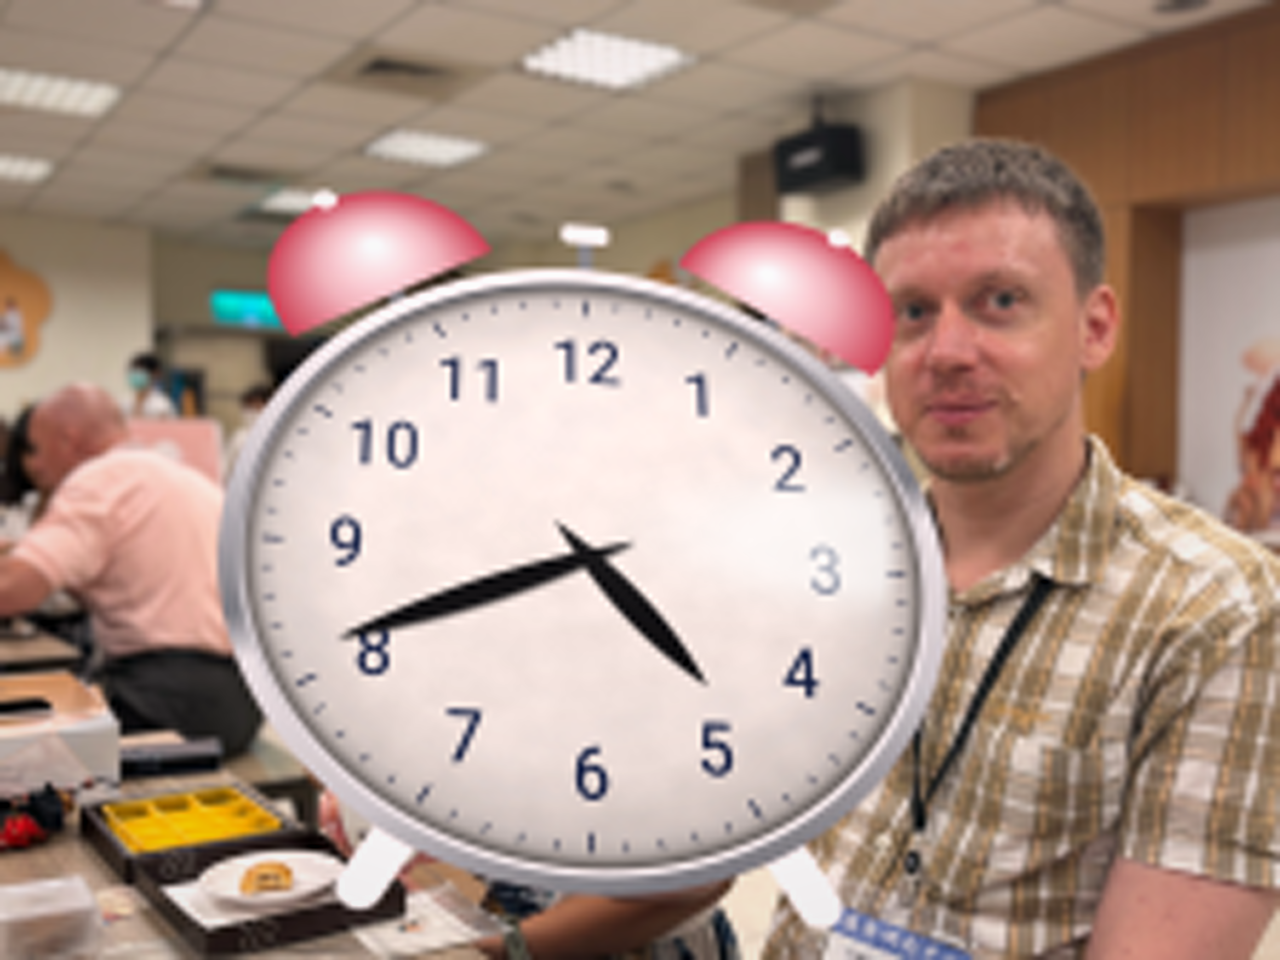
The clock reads 4h41
